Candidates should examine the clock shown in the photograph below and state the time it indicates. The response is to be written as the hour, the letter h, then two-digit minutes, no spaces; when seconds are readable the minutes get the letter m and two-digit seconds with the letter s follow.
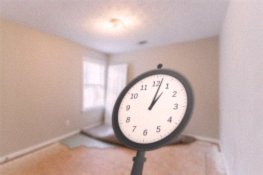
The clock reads 1h02
